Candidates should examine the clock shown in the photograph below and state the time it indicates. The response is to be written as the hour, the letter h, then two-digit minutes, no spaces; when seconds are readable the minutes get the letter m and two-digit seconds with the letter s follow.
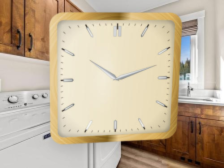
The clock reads 10h12
